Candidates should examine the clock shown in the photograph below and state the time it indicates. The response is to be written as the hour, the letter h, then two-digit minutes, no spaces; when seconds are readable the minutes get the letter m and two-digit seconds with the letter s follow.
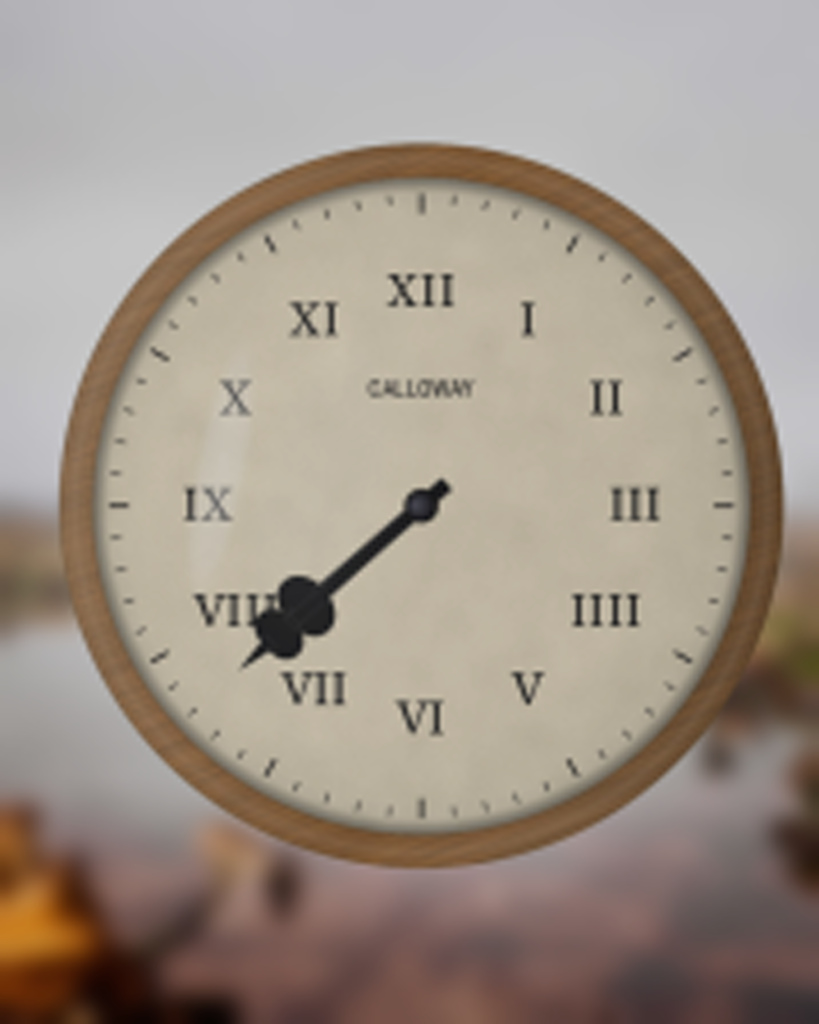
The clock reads 7h38
